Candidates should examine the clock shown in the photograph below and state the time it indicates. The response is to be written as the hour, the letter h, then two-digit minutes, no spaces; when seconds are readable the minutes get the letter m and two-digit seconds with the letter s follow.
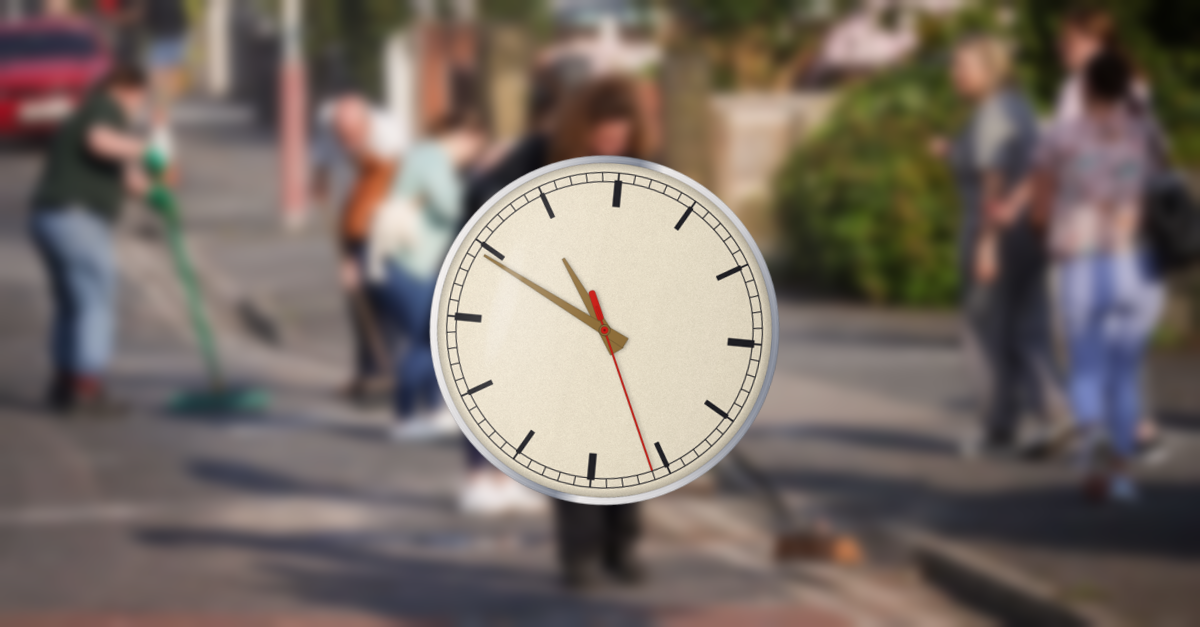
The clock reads 10h49m26s
